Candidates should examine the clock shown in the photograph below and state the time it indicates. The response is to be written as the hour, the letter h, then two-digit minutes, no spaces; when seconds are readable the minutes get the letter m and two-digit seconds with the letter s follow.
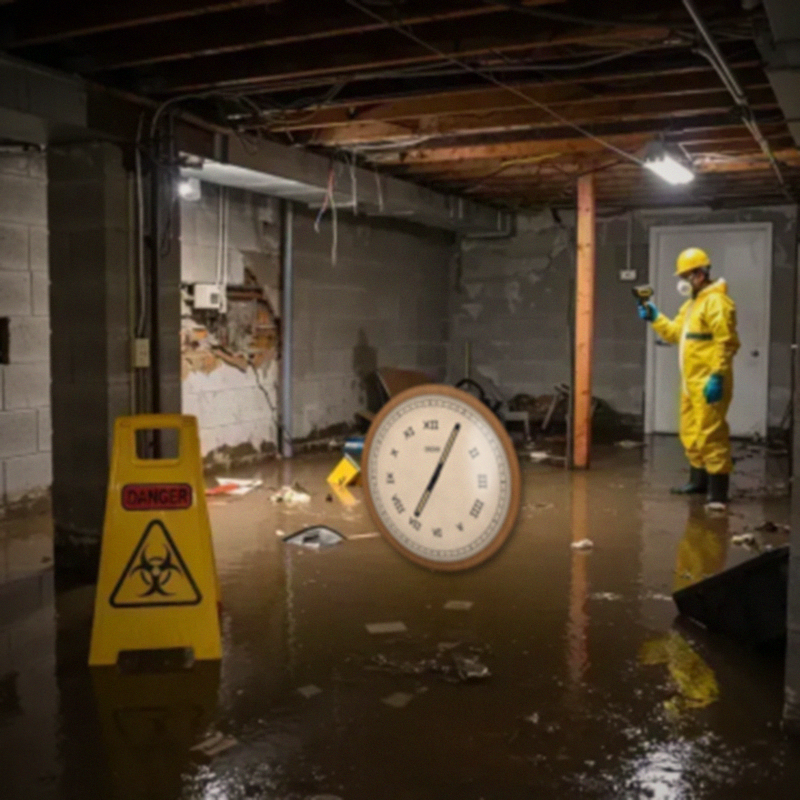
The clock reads 7h05
